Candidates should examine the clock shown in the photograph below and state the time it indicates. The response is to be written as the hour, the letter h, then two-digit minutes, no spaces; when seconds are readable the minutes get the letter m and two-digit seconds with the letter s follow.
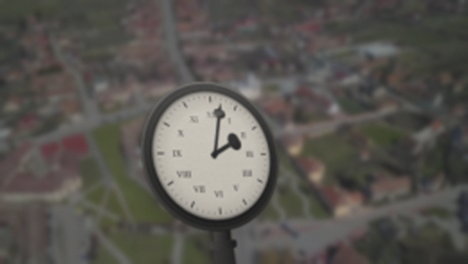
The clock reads 2h02
